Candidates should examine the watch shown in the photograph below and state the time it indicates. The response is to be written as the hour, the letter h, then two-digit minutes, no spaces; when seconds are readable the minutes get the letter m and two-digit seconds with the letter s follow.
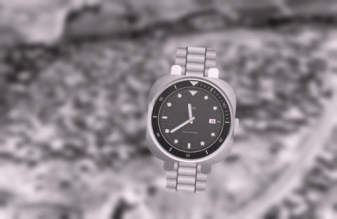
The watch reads 11h39
